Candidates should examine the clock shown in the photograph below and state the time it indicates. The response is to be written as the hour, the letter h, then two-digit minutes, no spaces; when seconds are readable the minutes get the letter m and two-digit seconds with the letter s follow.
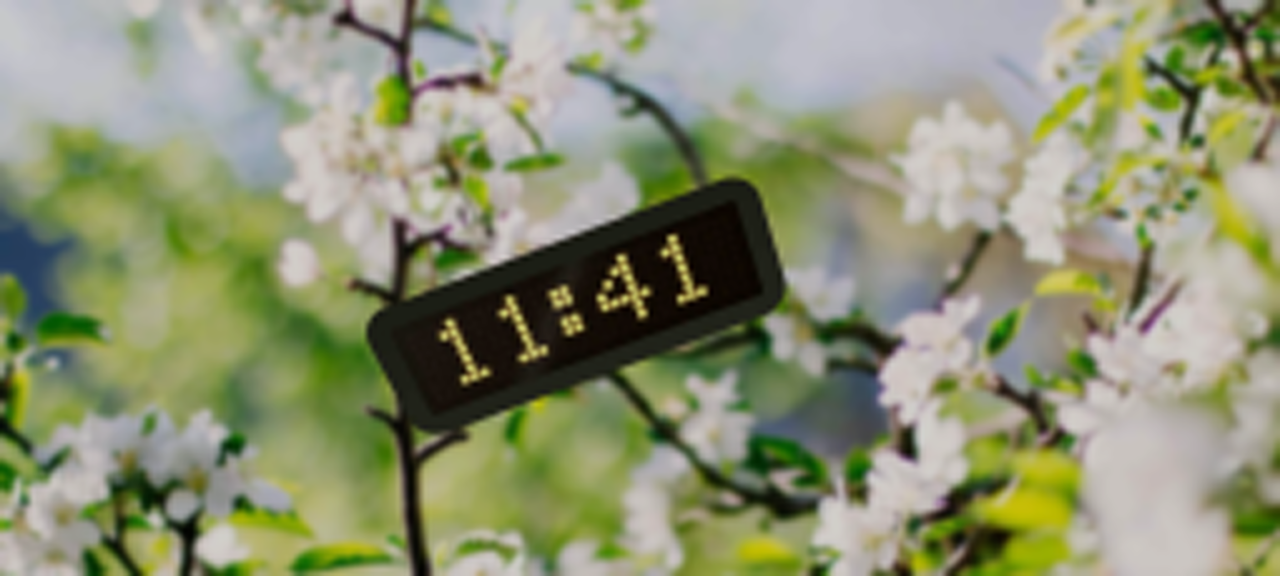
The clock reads 11h41
